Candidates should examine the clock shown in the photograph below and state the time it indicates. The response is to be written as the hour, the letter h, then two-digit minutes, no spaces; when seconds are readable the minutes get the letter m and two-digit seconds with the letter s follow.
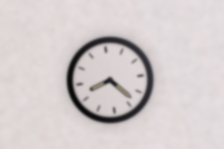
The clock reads 8h23
